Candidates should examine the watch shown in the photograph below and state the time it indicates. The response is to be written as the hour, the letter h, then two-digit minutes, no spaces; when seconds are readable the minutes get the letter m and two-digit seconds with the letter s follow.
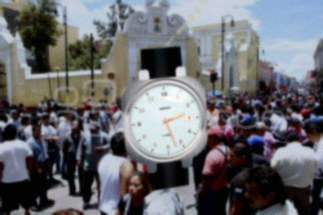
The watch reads 2h27
